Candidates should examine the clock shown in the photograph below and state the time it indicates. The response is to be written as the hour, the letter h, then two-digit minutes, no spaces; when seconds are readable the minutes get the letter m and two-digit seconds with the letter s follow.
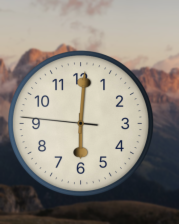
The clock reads 6h00m46s
